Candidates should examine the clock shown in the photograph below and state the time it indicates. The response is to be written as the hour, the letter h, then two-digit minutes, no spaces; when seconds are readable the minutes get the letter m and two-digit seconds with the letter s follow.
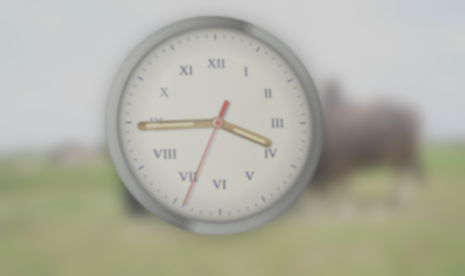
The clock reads 3h44m34s
